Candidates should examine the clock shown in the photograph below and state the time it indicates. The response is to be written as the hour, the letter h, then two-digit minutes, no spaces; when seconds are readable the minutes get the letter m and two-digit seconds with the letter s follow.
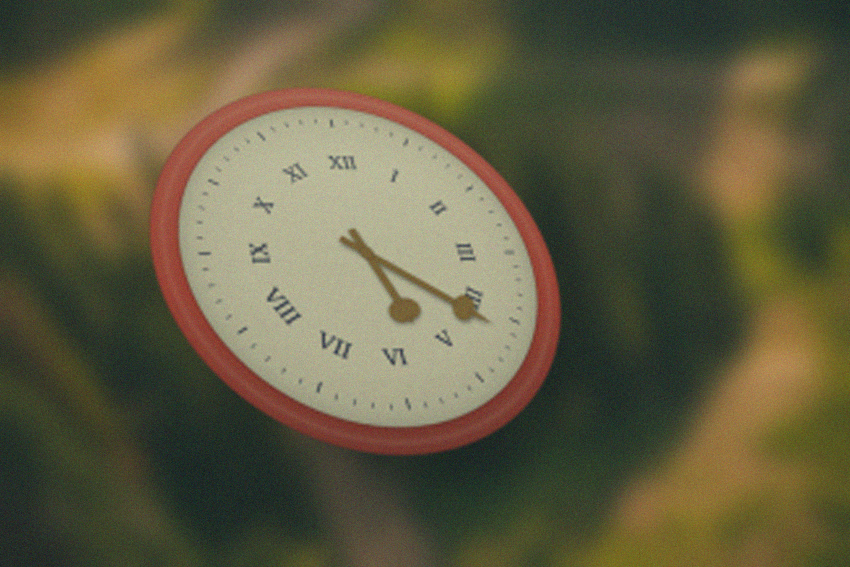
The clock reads 5h21
